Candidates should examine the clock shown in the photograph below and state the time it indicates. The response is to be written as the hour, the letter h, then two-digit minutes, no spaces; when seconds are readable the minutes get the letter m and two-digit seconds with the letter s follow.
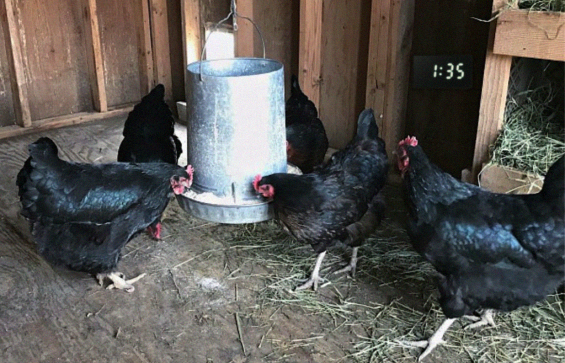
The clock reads 1h35
